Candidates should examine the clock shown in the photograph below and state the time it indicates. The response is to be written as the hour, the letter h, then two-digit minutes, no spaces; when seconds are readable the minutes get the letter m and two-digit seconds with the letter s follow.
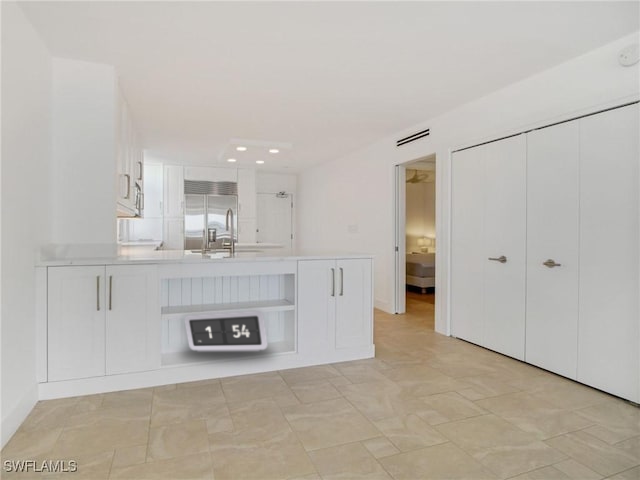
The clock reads 1h54
